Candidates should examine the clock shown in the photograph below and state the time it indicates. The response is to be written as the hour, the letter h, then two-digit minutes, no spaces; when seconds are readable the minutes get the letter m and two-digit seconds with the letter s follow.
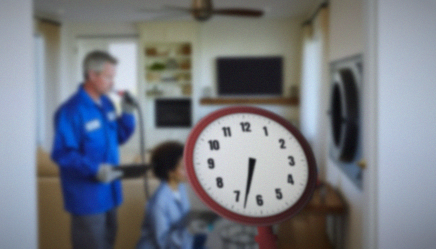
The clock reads 6h33
